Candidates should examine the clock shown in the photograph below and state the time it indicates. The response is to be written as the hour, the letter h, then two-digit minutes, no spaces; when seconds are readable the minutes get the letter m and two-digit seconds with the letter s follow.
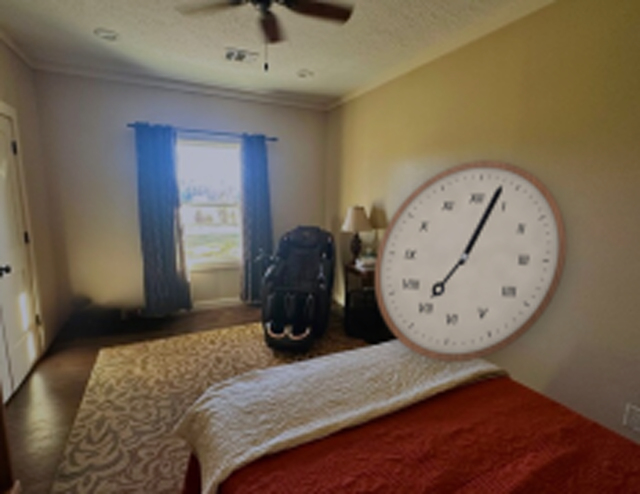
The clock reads 7h03
